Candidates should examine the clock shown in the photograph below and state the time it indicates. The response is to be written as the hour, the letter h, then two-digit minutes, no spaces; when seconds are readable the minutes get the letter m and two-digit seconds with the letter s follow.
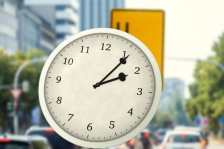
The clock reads 2h06
